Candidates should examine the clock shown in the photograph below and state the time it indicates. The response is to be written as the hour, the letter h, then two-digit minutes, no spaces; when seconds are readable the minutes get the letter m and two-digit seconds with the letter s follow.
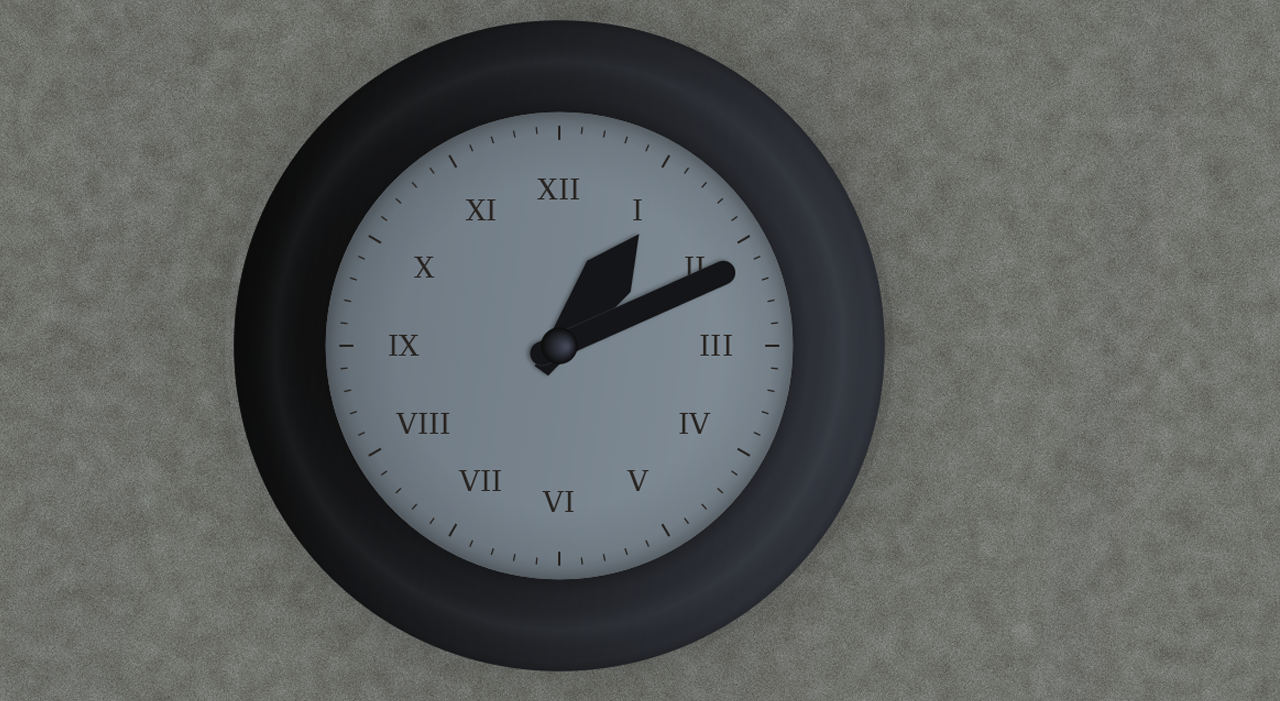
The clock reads 1h11
